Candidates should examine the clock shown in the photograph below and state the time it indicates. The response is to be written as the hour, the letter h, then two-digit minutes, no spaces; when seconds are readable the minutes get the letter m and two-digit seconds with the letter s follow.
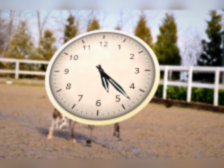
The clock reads 5h23
